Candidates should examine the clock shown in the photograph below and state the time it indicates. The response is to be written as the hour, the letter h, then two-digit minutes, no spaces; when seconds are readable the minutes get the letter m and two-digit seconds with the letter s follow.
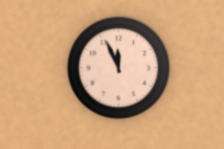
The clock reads 11h56
